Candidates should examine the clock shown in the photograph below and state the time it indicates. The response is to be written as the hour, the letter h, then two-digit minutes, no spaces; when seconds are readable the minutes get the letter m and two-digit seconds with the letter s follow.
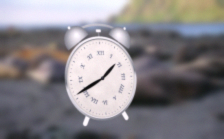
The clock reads 1h41
